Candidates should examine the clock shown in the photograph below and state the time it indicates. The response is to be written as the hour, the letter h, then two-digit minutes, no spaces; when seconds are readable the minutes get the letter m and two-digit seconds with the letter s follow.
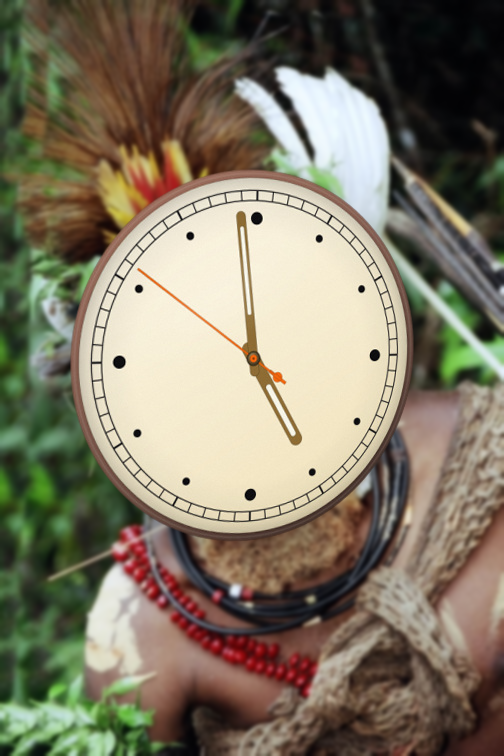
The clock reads 4h58m51s
